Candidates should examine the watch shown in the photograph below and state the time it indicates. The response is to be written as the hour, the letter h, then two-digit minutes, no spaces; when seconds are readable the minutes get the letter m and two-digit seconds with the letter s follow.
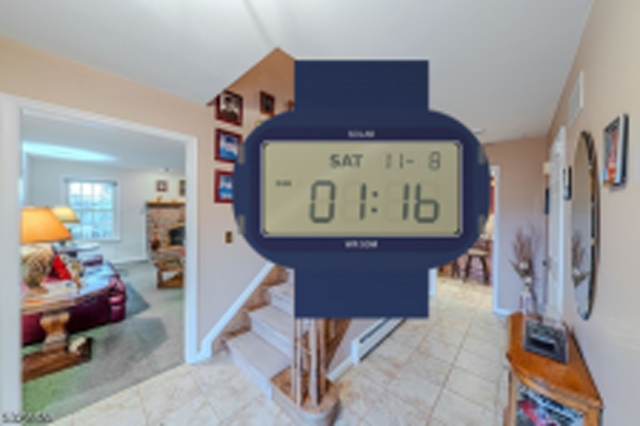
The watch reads 1h16
